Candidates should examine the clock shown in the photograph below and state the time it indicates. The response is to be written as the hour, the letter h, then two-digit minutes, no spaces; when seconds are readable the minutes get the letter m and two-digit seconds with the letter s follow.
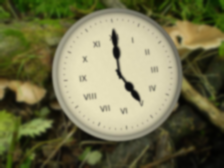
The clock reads 5h00
